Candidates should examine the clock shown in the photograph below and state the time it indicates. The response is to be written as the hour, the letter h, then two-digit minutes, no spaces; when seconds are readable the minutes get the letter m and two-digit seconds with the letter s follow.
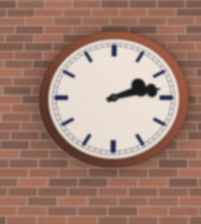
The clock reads 2h13
